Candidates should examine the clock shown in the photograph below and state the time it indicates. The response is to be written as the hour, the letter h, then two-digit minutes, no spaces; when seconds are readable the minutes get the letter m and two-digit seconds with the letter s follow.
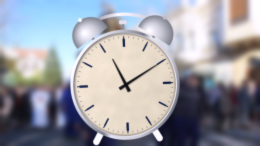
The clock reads 11h10
